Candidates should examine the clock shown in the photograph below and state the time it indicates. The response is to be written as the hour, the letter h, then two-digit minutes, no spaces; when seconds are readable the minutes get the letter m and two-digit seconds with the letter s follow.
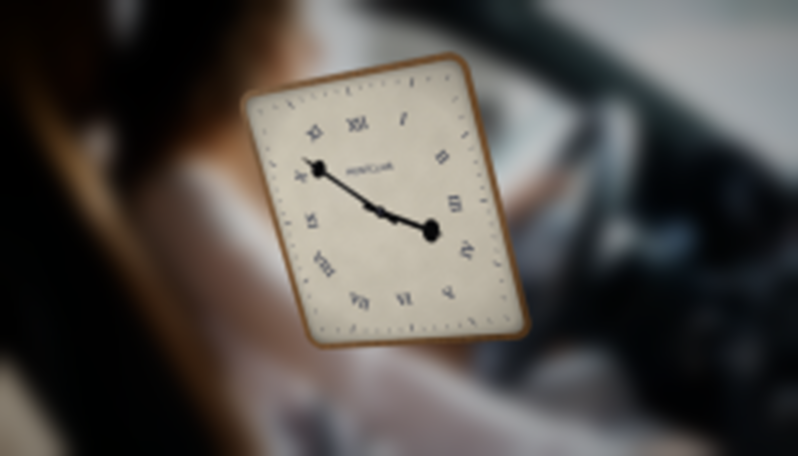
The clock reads 3h52
